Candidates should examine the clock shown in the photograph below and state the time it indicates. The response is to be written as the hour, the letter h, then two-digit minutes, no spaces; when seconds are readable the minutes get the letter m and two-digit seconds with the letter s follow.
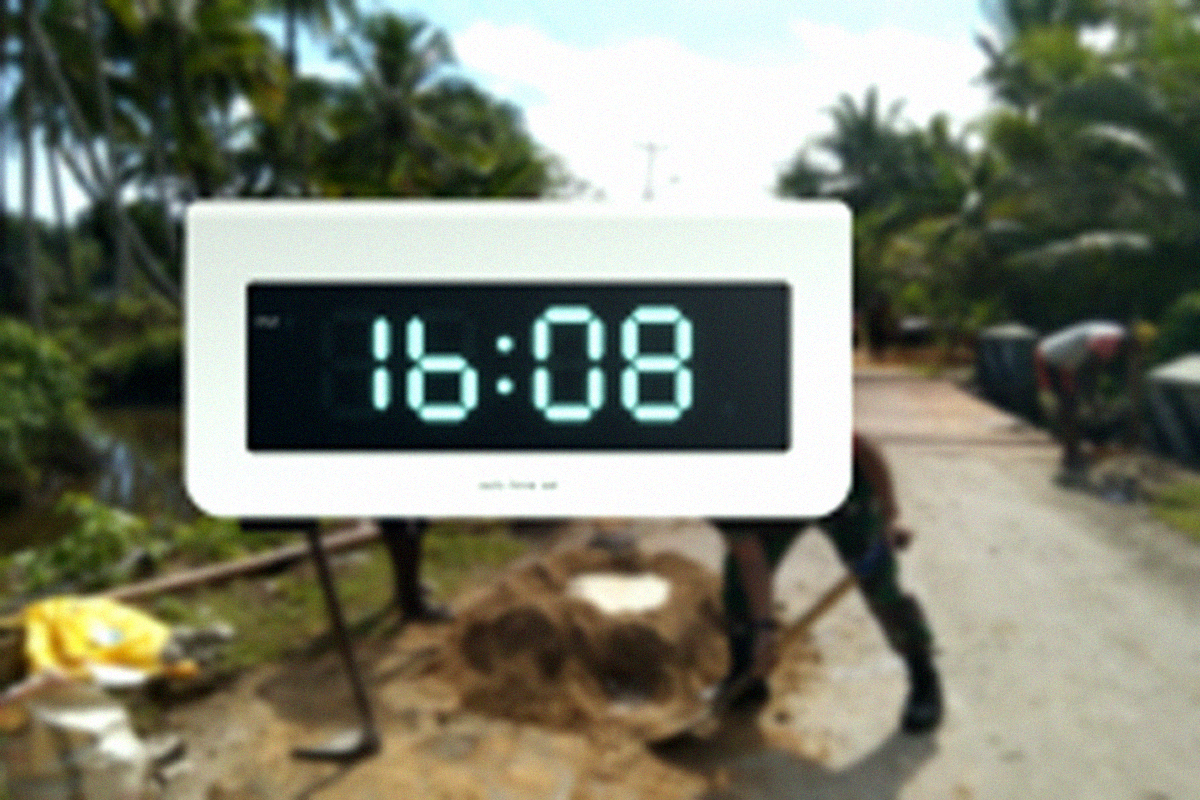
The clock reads 16h08
